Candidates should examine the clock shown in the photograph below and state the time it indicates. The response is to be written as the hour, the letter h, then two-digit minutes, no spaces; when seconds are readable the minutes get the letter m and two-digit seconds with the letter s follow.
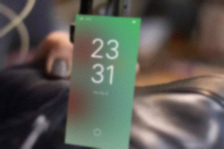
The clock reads 23h31
